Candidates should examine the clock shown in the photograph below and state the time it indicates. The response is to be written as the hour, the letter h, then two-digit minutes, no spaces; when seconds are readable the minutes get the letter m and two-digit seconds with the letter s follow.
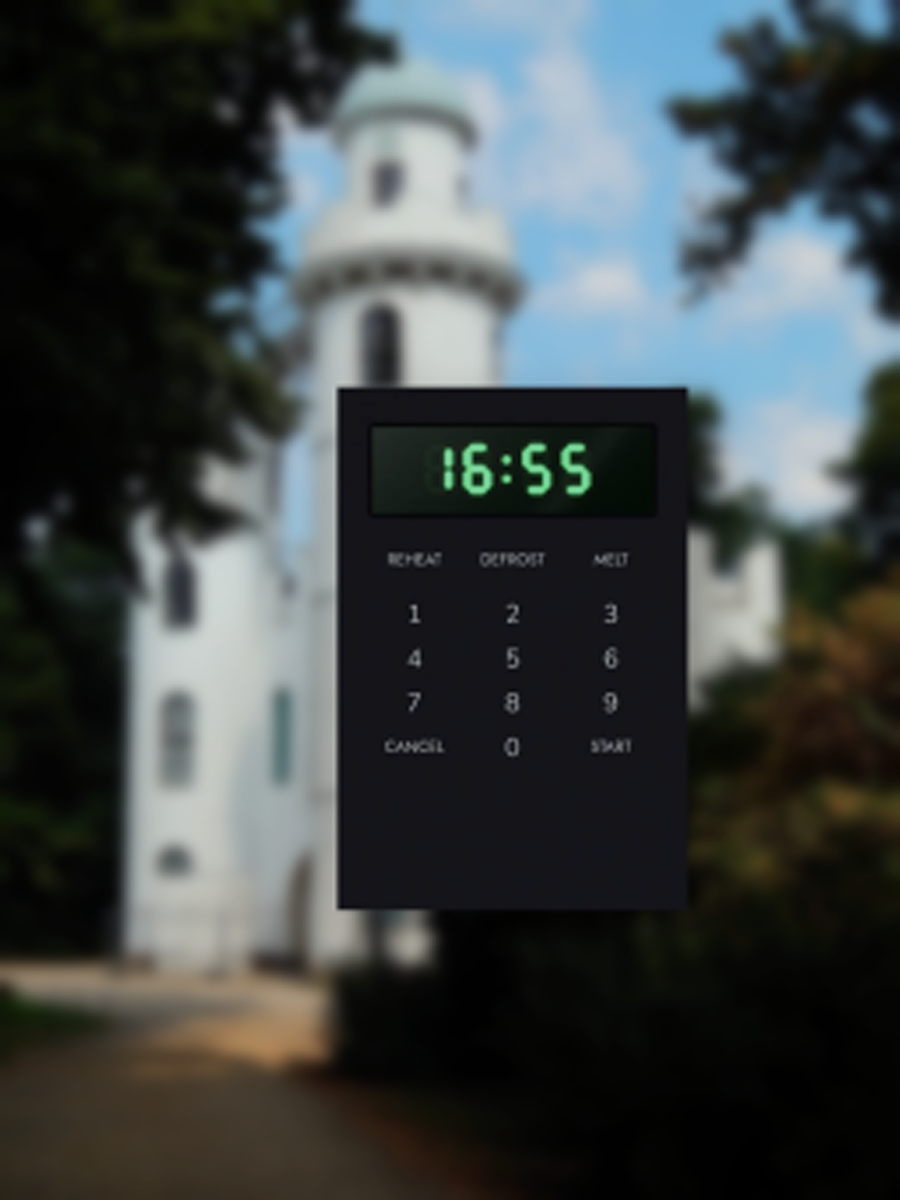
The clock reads 16h55
